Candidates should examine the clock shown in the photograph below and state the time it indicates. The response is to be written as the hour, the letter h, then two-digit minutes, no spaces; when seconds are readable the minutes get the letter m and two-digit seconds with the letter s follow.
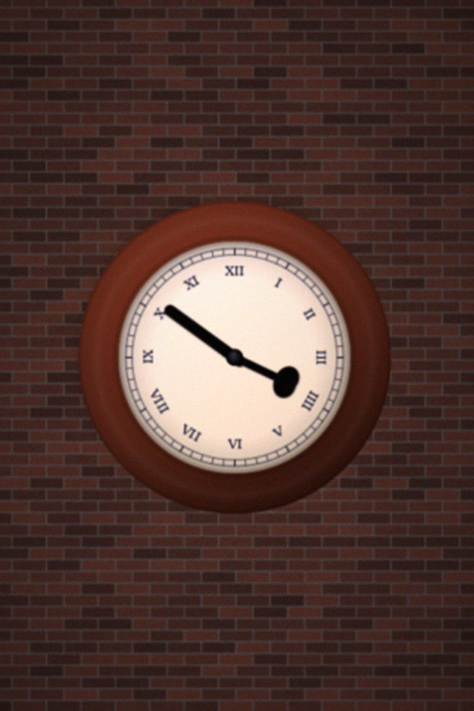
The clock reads 3h51
